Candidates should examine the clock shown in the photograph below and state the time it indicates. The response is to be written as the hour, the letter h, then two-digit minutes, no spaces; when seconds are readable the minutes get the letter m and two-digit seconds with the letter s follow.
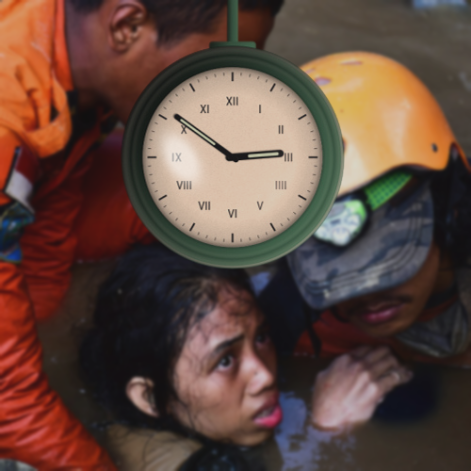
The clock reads 2h51
